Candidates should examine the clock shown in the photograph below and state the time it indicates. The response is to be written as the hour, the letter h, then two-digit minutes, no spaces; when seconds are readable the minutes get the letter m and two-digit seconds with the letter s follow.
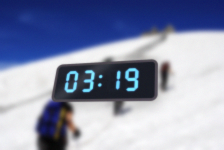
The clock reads 3h19
